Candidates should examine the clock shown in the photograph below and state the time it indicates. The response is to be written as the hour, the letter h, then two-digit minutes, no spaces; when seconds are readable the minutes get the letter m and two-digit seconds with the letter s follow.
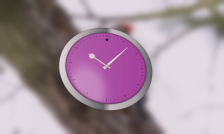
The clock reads 10h07
